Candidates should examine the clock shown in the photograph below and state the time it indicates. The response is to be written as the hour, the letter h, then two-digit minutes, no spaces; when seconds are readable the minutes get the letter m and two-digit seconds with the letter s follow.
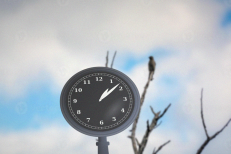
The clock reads 1h08
